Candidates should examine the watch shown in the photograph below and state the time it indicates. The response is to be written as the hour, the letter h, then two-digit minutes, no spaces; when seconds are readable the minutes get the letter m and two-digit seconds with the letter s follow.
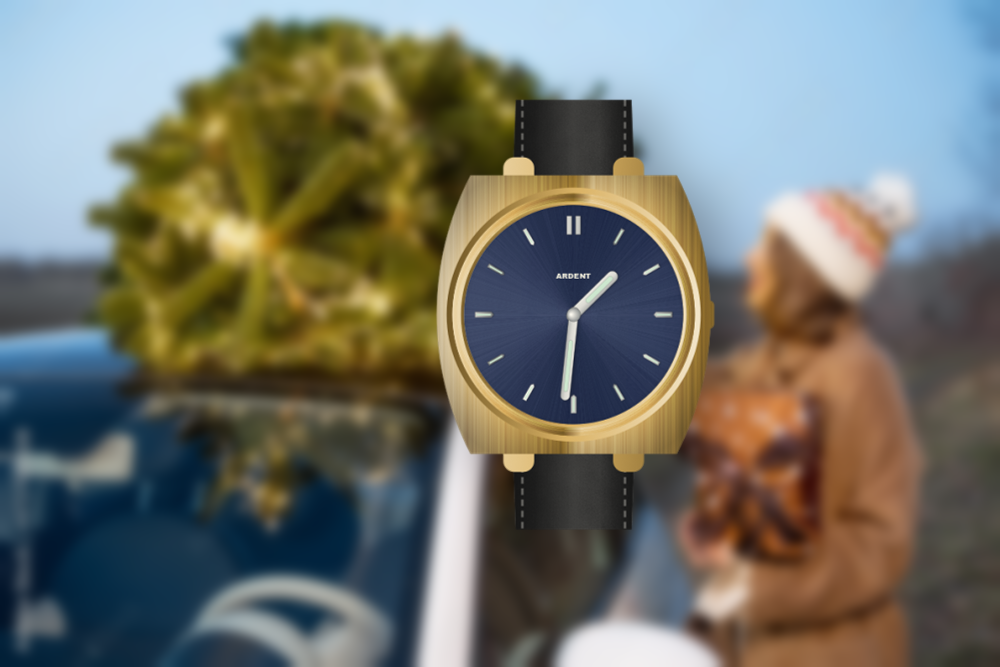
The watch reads 1h31
